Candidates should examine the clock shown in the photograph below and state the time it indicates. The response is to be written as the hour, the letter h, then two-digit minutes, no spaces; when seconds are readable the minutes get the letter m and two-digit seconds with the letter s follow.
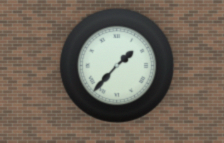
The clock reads 1h37
